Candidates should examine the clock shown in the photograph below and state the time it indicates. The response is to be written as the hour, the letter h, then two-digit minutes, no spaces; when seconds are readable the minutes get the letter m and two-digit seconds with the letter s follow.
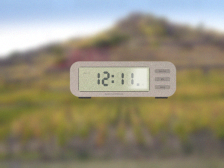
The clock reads 12h11
